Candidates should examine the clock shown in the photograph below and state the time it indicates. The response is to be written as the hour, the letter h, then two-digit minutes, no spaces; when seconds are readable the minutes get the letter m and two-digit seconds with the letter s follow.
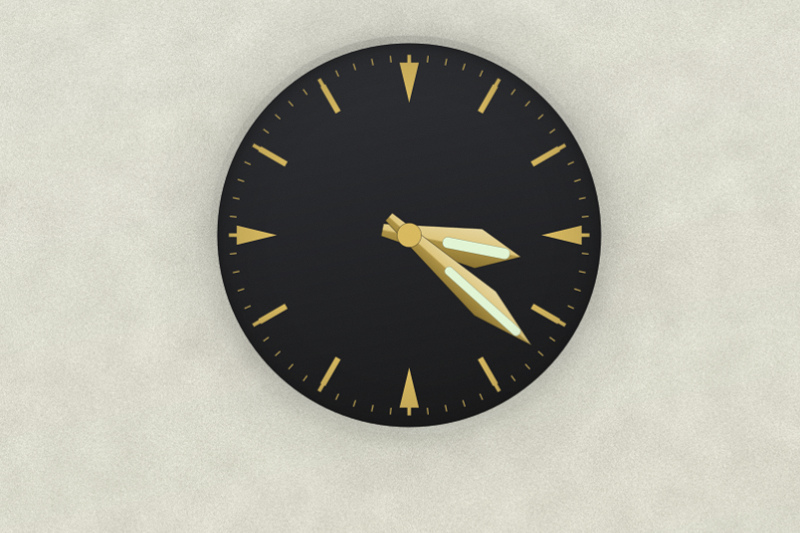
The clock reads 3h22
